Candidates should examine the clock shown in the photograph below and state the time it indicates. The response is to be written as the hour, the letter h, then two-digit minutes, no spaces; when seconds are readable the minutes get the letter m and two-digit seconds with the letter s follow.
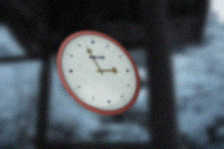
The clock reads 2h57
